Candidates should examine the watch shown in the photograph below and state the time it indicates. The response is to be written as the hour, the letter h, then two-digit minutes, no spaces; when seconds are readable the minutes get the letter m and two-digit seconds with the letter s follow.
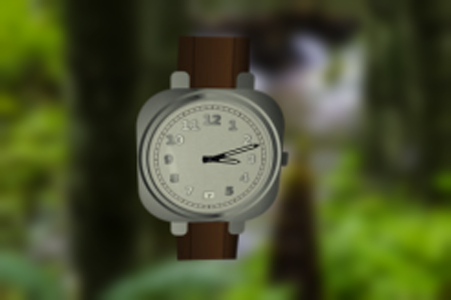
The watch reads 3h12
